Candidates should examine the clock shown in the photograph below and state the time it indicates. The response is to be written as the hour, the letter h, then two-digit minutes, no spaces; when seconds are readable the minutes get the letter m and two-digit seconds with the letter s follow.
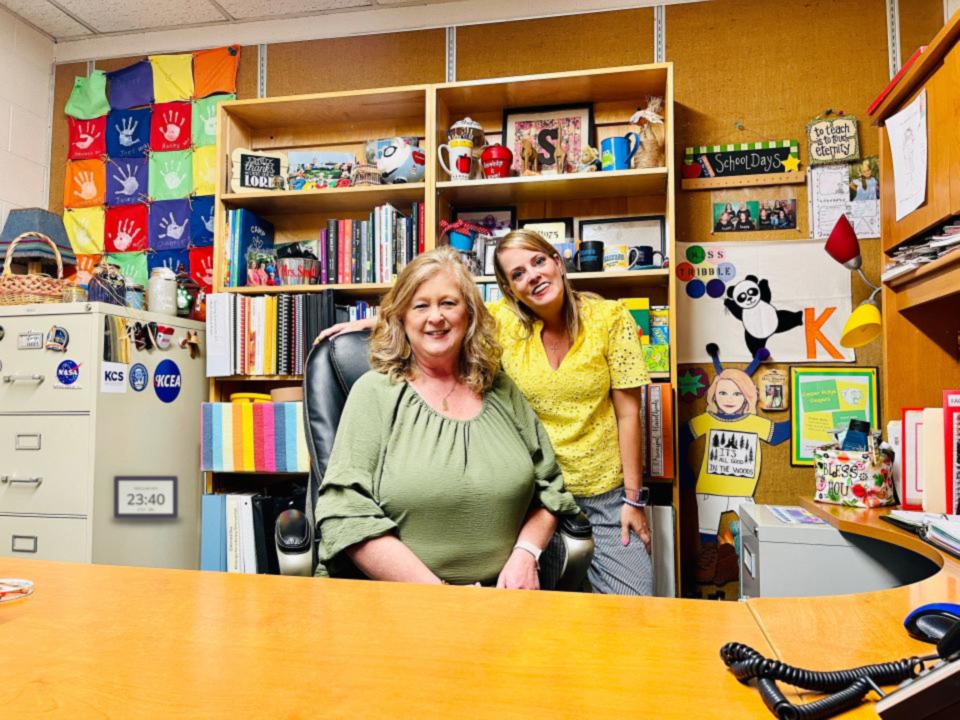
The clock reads 23h40
